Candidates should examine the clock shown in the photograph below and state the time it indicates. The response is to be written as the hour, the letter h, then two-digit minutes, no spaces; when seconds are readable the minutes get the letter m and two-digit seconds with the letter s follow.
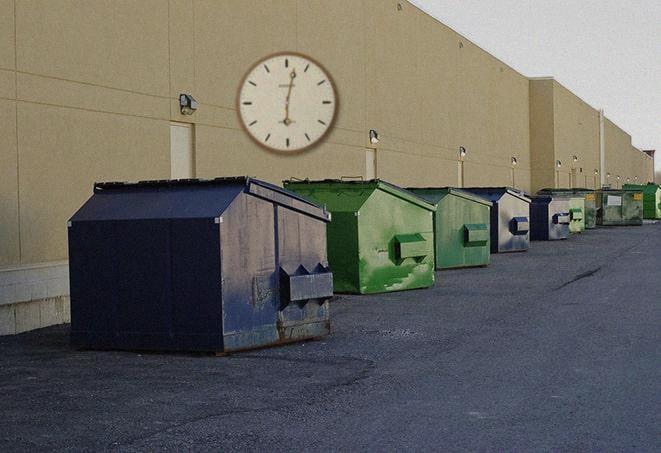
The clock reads 6h02
